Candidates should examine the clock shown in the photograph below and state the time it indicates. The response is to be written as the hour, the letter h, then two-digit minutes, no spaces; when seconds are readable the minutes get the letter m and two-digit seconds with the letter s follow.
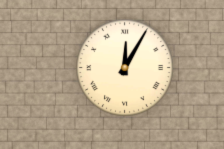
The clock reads 12h05
